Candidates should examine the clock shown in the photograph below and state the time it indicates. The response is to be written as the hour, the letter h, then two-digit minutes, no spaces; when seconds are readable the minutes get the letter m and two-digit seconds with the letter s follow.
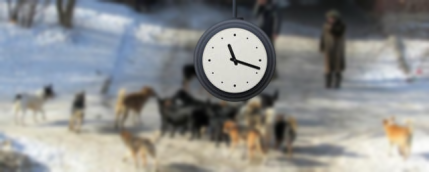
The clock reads 11h18
